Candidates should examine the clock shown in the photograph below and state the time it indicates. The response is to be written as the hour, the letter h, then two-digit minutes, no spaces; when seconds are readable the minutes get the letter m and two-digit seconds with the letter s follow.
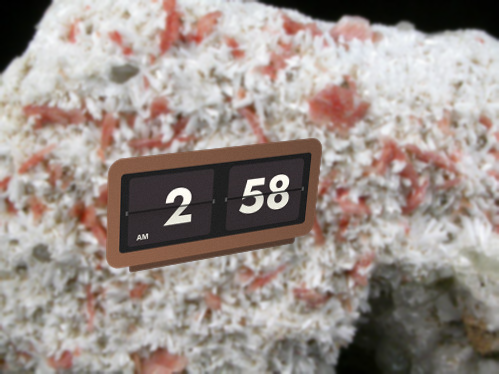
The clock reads 2h58
